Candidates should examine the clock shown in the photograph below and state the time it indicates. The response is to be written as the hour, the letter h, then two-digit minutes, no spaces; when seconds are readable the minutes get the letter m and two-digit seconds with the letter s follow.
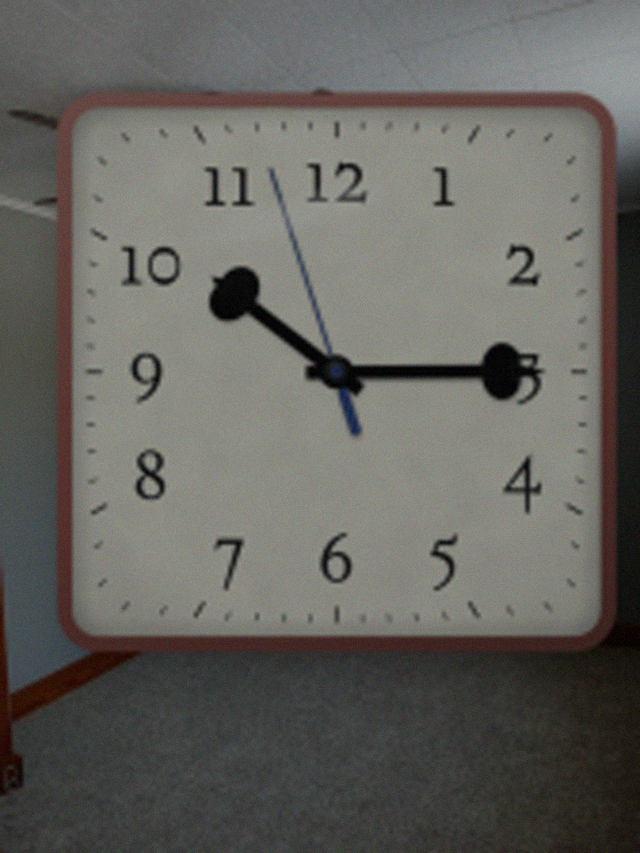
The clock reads 10h14m57s
